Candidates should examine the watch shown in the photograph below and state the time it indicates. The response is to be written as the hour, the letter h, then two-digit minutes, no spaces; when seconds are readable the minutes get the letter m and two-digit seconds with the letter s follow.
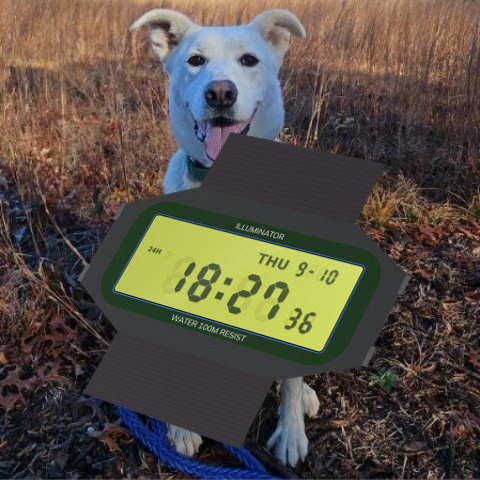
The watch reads 18h27m36s
